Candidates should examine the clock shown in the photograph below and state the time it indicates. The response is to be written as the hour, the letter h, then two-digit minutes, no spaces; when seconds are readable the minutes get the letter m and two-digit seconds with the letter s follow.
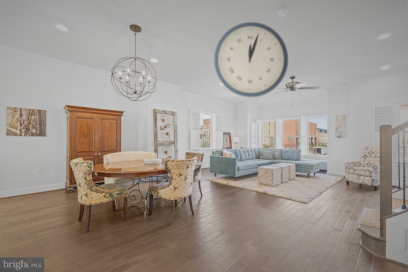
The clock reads 12h03
